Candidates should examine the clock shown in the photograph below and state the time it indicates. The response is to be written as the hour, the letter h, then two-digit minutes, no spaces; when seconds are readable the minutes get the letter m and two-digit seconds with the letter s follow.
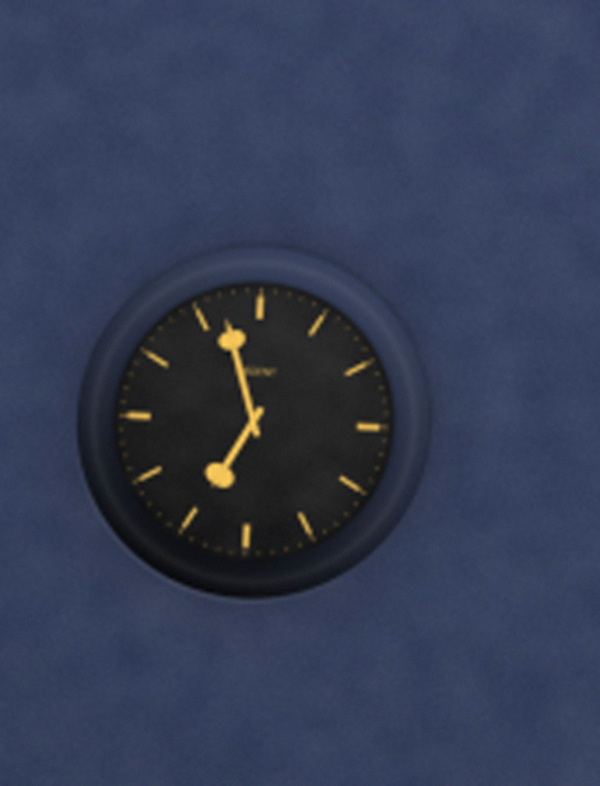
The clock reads 6h57
